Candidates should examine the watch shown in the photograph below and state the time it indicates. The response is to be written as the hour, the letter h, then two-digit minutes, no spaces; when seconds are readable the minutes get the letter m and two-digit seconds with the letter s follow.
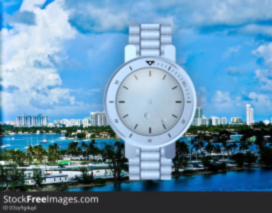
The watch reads 6h24
